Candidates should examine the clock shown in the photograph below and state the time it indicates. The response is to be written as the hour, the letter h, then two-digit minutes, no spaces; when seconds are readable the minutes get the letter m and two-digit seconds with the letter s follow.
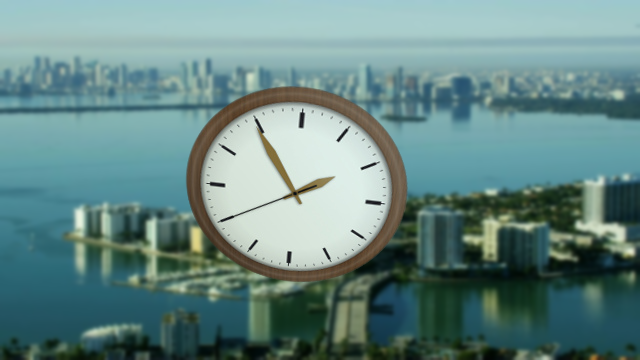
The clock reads 1h54m40s
